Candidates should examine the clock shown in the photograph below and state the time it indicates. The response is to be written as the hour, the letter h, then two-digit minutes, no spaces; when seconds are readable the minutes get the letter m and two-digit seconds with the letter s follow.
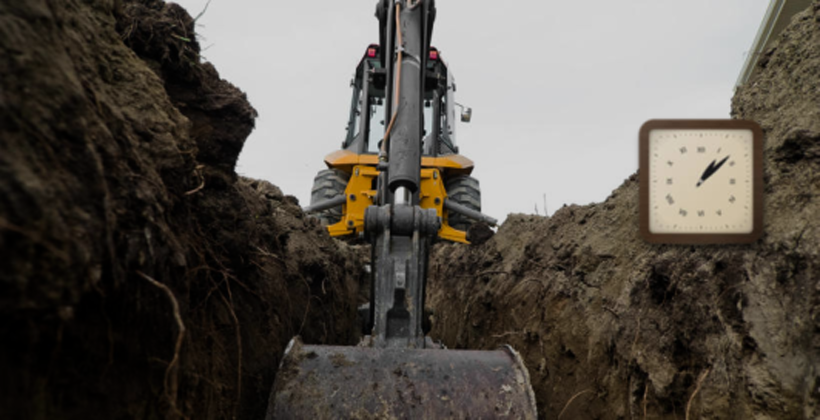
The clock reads 1h08
